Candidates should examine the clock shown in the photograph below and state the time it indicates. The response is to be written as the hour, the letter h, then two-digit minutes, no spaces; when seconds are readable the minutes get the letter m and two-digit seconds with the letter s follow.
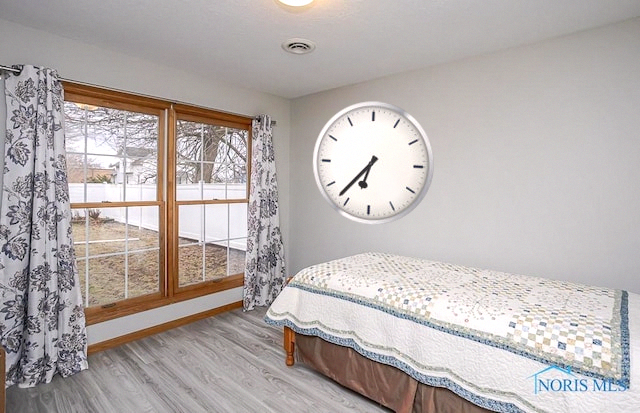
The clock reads 6h37
